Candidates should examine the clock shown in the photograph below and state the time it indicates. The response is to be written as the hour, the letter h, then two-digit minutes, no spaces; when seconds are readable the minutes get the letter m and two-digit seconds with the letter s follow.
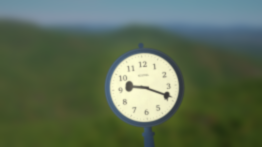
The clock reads 9h19
